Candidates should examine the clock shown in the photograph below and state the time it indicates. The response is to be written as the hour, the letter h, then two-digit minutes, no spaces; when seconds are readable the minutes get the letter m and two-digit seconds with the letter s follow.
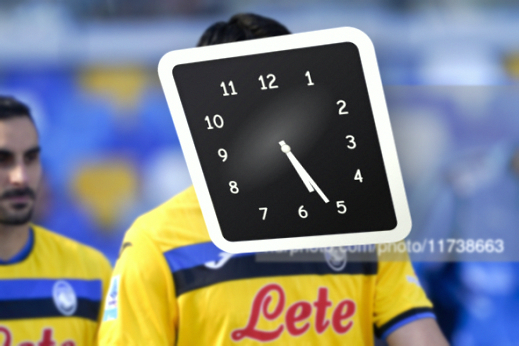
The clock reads 5h26
